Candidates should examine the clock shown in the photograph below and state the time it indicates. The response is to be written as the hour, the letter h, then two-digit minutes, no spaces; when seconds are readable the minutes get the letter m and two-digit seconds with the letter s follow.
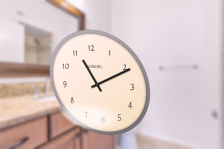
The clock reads 11h11
